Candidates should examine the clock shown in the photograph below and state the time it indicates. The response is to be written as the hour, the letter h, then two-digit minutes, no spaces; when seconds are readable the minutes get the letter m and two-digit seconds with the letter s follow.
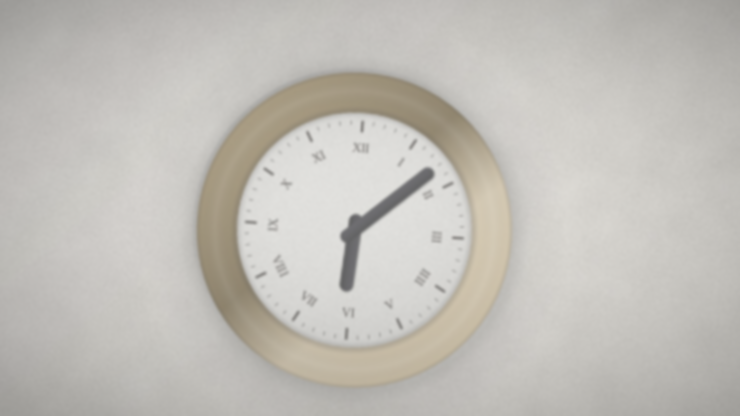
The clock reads 6h08
